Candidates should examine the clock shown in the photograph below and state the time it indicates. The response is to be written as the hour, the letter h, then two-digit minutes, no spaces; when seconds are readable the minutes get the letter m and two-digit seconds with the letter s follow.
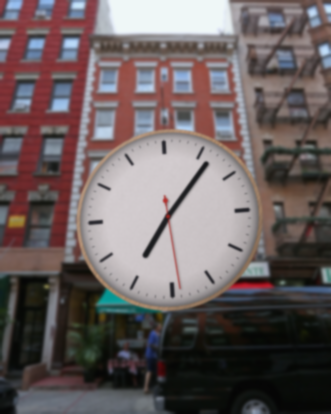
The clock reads 7h06m29s
